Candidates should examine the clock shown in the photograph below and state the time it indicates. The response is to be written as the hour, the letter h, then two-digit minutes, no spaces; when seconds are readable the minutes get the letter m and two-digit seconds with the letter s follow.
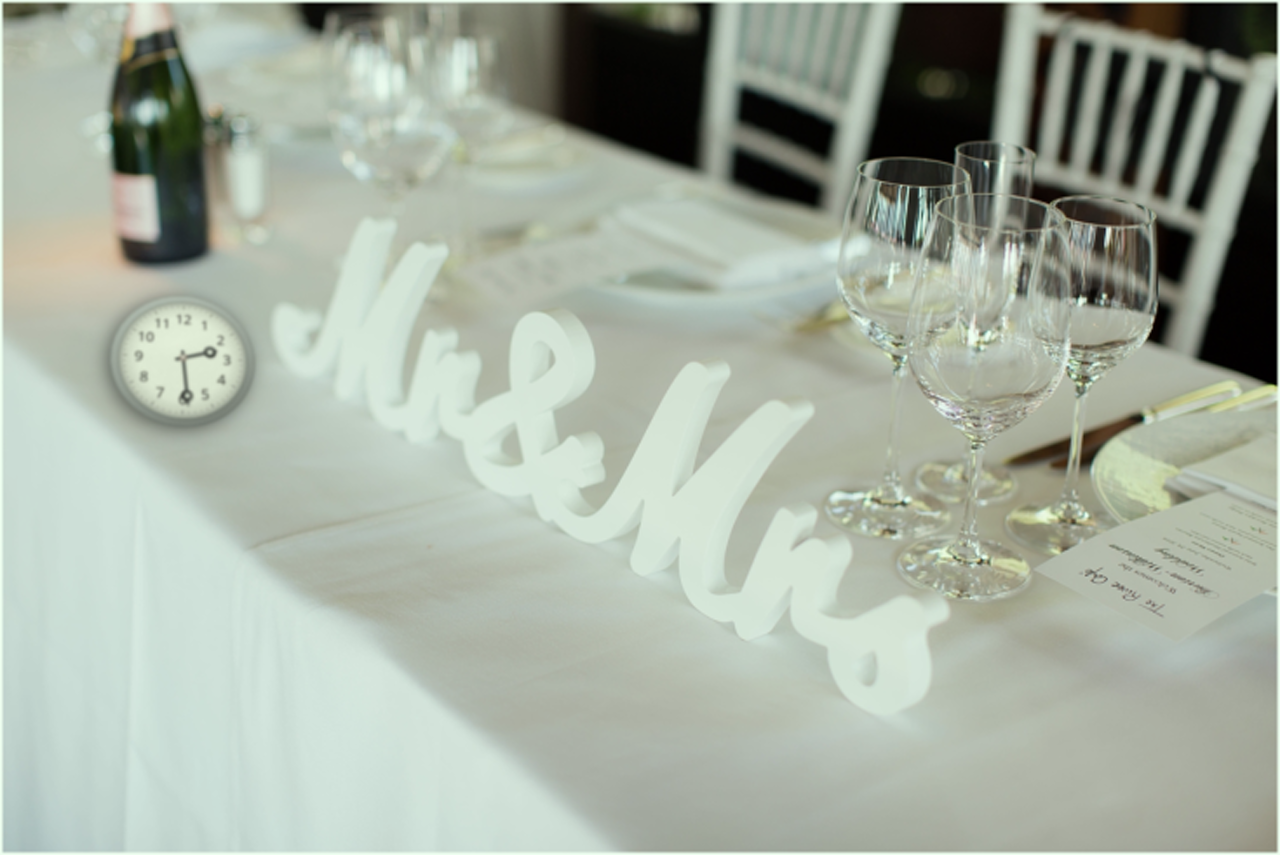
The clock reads 2h29
